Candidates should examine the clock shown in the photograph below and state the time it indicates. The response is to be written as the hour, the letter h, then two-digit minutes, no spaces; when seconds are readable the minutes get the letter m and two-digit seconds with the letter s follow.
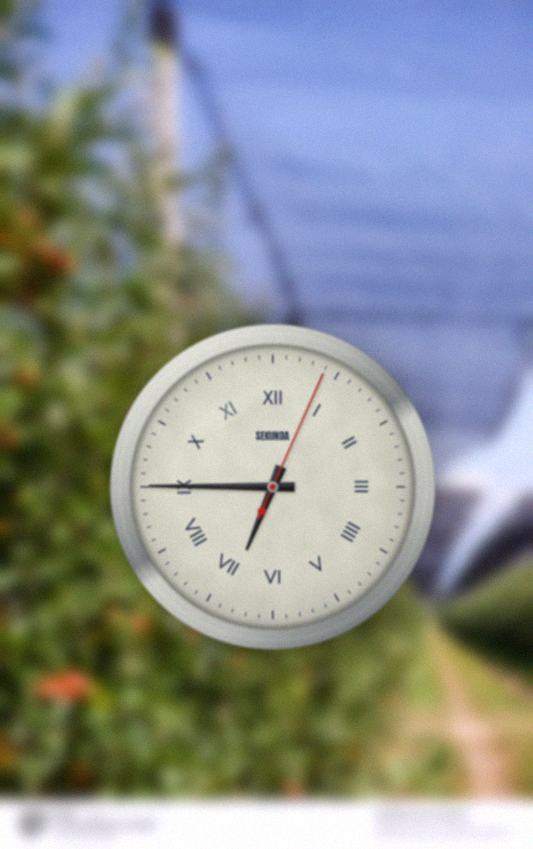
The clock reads 6h45m04s
